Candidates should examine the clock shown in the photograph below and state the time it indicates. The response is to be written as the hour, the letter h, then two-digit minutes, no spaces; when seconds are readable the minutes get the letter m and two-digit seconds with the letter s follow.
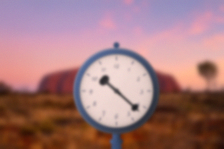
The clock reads 10h22
